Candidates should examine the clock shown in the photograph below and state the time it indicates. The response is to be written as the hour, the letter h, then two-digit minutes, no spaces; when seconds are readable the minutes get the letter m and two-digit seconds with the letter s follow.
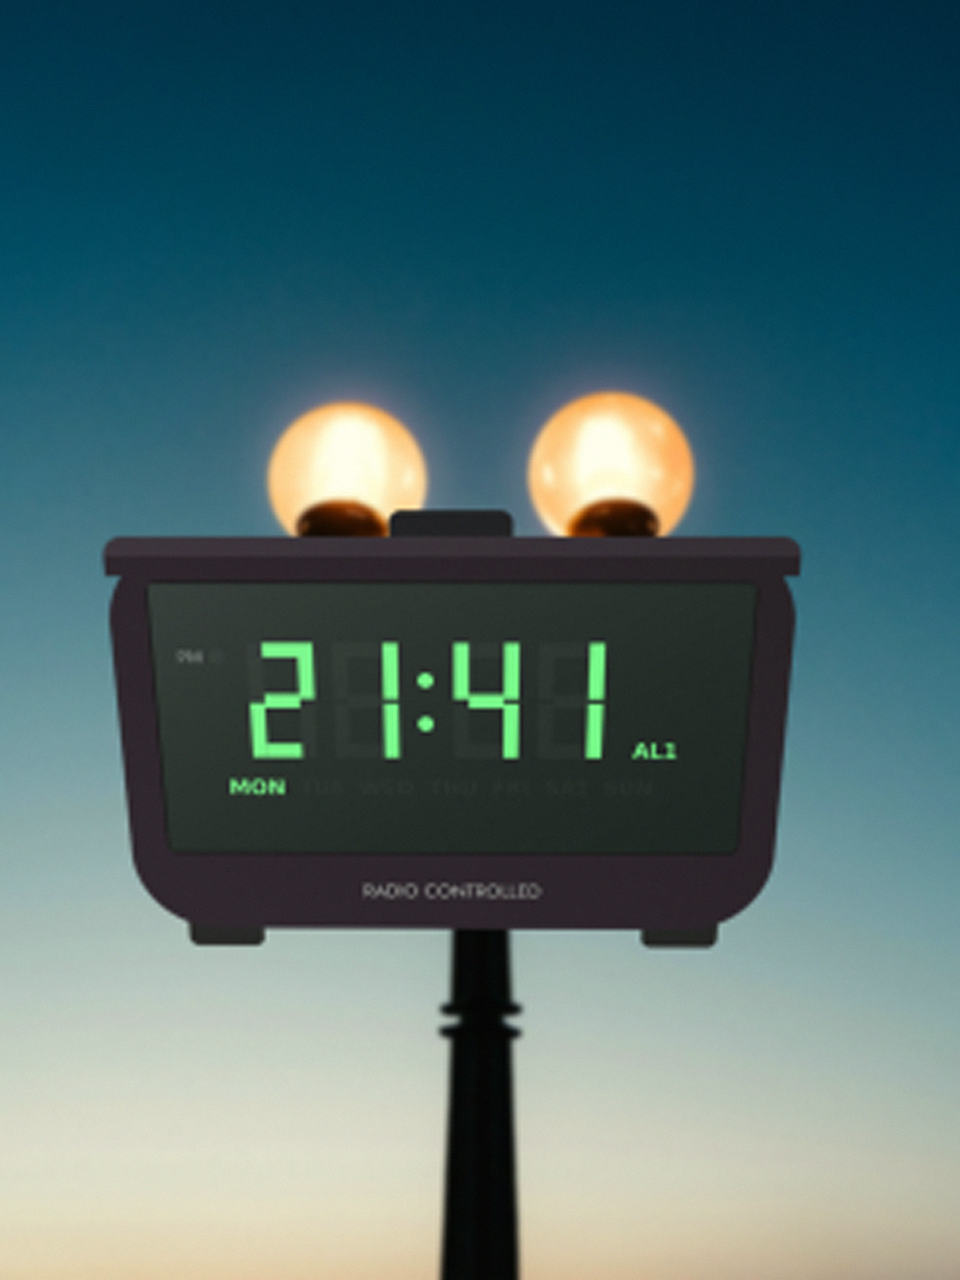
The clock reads 21h41
